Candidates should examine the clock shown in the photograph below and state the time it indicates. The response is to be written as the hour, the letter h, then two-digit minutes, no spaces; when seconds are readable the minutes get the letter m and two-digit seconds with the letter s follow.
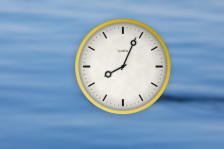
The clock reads 8h04
